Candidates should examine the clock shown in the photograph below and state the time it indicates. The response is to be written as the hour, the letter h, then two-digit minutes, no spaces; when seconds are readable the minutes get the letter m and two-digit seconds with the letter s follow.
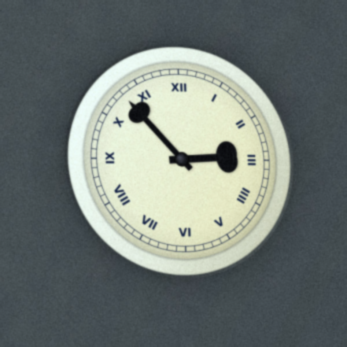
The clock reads 2h53
